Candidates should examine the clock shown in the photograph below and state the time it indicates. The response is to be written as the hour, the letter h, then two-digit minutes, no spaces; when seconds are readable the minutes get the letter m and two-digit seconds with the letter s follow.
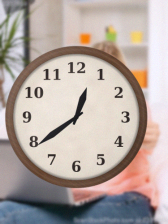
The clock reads 12h39
